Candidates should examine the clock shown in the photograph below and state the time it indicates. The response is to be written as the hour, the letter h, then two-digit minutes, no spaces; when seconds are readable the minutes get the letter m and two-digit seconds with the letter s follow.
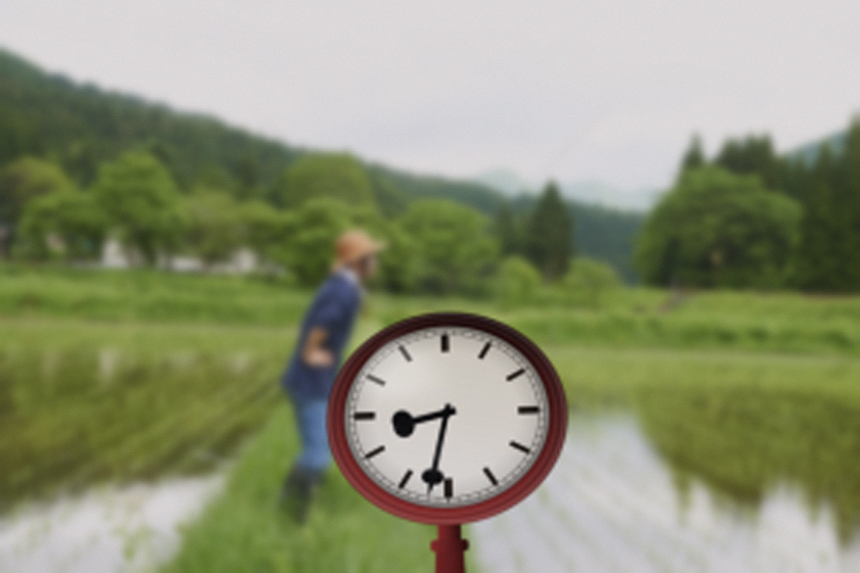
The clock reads 8h32
